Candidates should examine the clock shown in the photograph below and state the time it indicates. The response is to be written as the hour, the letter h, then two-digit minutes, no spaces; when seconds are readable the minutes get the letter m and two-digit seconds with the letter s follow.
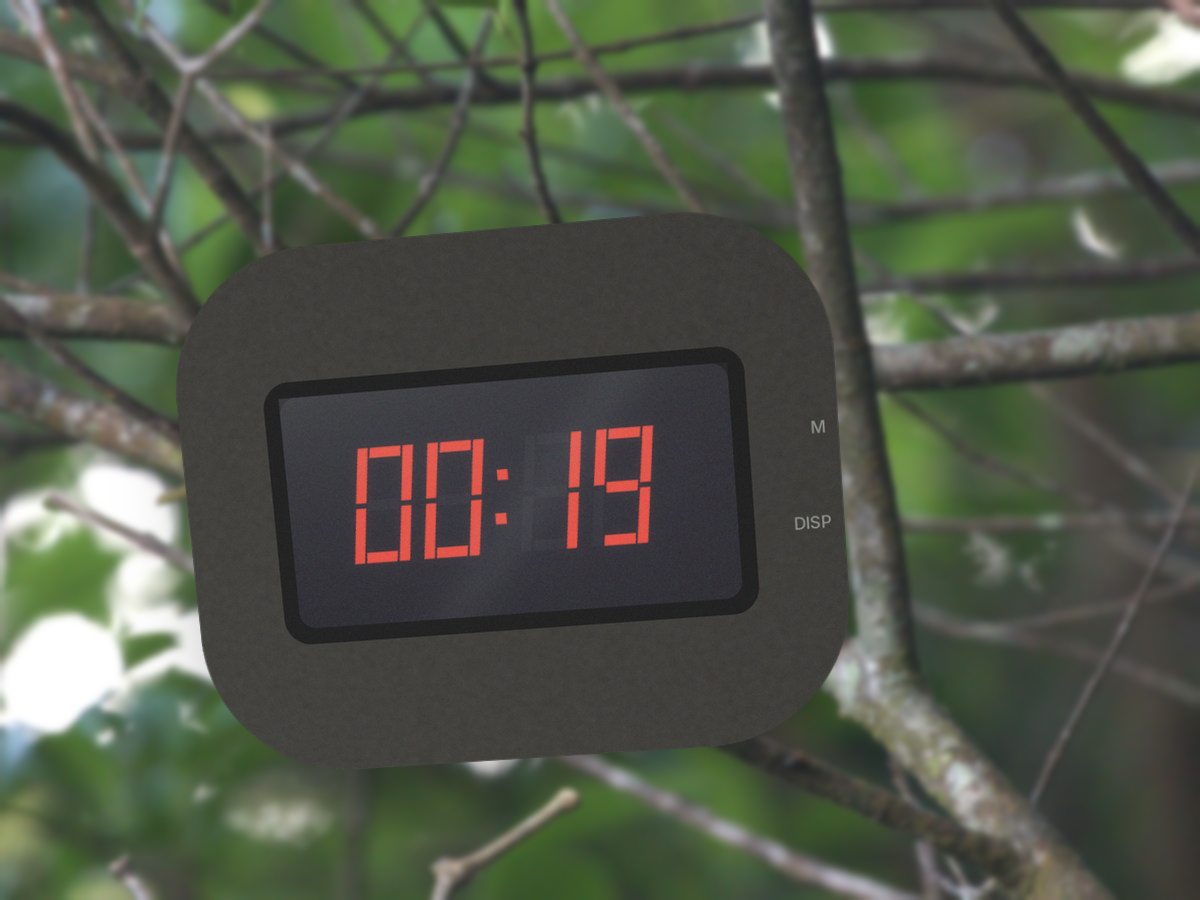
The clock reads 0h19
